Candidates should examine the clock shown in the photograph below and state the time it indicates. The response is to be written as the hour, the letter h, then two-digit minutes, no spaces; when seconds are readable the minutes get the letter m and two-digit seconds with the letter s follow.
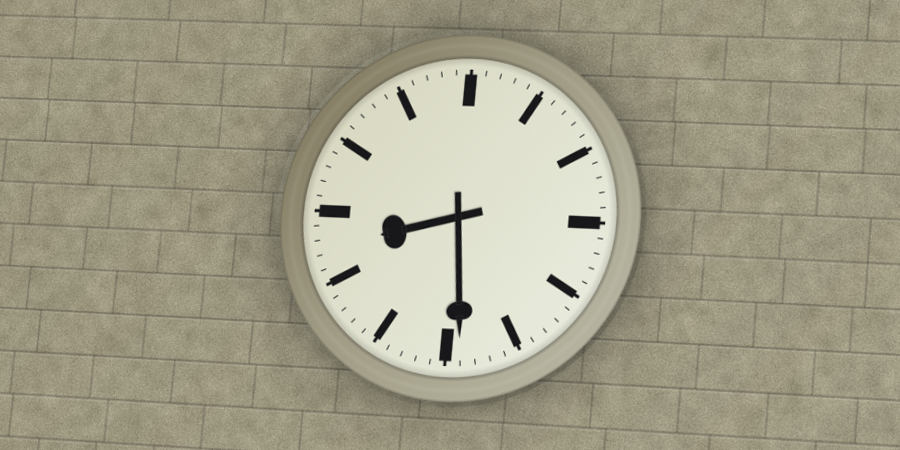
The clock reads 8h29
